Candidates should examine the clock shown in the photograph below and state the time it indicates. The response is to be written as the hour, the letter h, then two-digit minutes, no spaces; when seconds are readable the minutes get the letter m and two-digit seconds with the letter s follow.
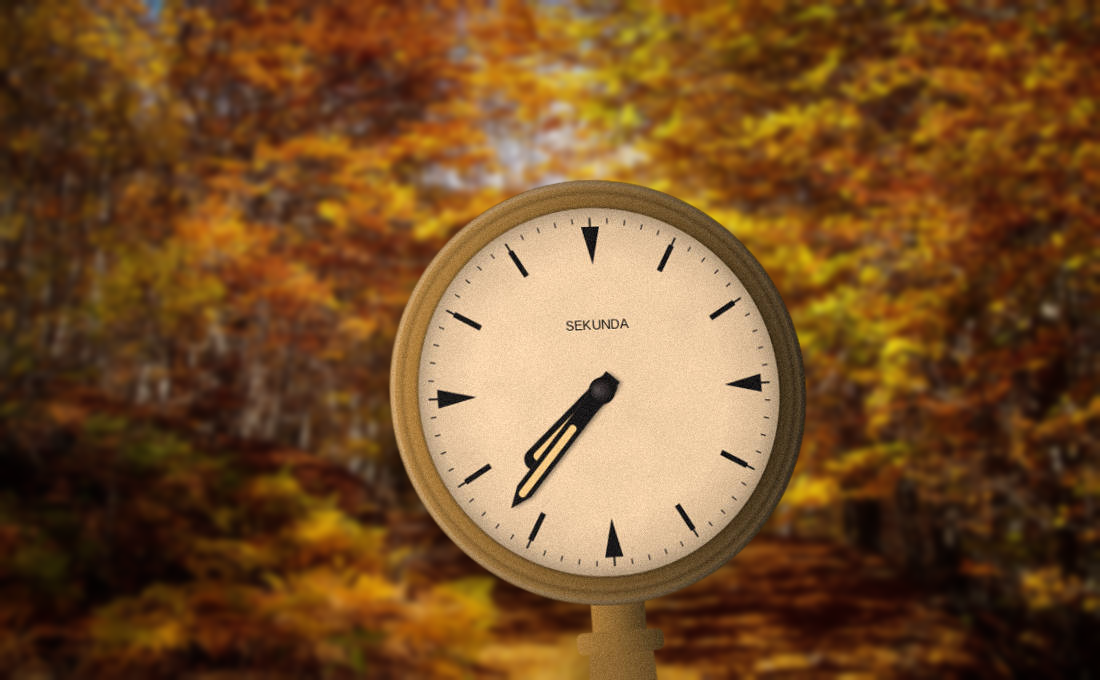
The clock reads 7h37
